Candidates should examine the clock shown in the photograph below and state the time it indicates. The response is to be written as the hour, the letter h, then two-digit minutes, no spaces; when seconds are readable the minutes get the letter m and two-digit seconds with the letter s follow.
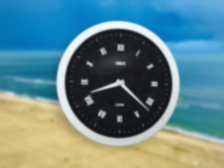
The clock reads 8h22
